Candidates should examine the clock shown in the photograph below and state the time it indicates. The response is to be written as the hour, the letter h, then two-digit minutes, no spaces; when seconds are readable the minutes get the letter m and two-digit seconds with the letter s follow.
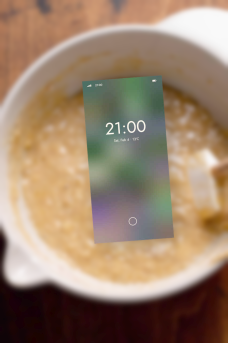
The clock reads 21h00
